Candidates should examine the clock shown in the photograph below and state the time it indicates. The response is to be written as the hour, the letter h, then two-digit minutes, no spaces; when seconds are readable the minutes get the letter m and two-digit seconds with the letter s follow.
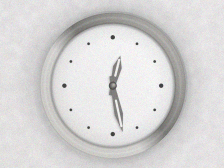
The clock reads 12h28
